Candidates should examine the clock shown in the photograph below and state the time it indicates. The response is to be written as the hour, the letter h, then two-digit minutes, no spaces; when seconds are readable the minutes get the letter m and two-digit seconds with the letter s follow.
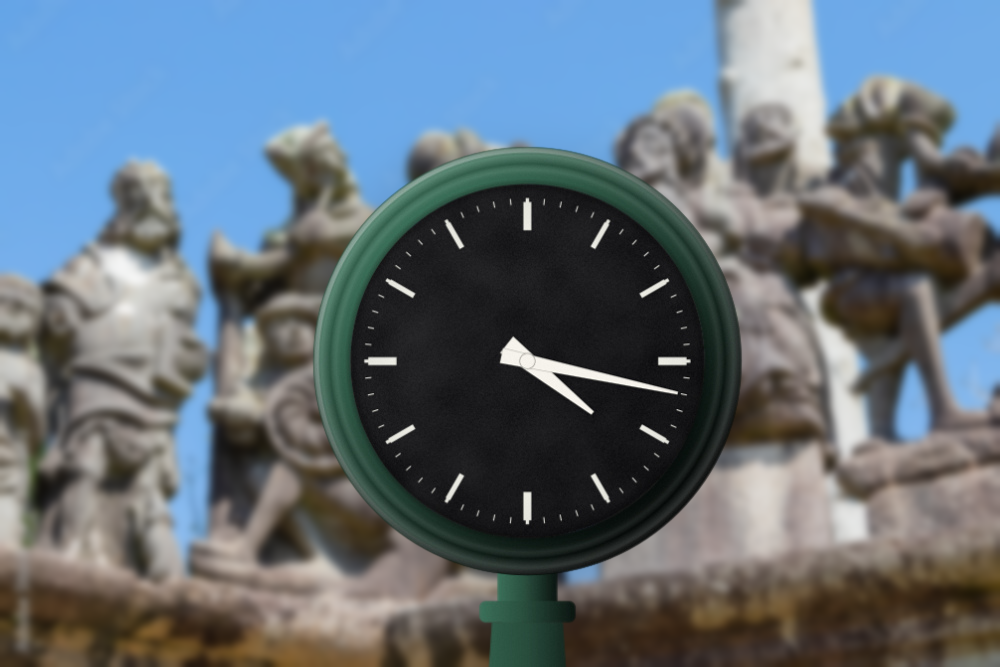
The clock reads 4h17
